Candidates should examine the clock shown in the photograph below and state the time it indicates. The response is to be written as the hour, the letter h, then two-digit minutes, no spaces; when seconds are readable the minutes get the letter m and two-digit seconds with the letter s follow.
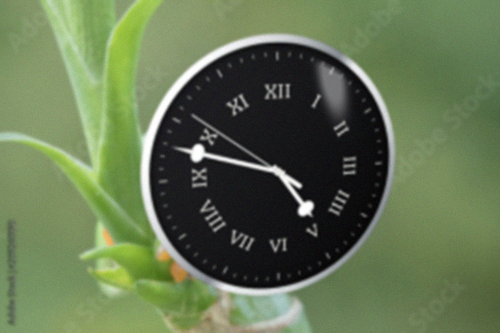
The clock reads 4h47m51s
